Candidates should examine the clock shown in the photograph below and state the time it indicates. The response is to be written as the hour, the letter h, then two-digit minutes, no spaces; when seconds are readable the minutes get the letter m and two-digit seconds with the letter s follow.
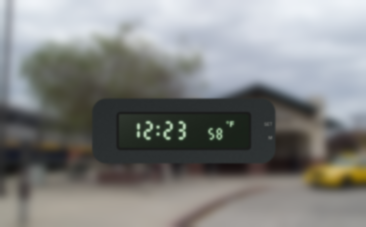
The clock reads 12h23
